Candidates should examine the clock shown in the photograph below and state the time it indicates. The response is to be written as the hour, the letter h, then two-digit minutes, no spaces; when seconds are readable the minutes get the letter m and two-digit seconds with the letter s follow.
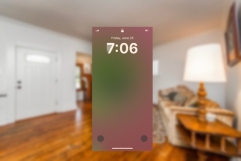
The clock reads 7h06
